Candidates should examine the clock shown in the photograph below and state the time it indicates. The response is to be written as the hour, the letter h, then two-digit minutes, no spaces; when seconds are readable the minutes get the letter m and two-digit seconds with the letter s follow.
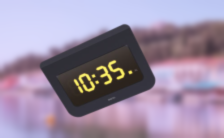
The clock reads 10h35
